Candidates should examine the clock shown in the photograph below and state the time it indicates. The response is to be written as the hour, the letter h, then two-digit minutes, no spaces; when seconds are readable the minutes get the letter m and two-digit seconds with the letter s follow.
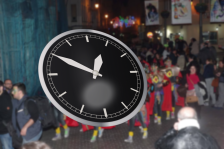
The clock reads 12h50
